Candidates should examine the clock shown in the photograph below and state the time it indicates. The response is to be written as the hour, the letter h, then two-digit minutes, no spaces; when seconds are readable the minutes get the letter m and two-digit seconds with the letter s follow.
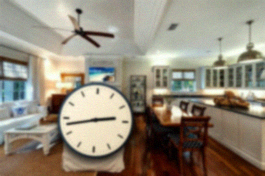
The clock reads 2h43
